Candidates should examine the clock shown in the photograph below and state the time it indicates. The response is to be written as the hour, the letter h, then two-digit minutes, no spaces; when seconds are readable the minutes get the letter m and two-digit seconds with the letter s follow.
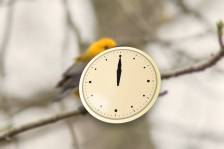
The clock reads 12h00
